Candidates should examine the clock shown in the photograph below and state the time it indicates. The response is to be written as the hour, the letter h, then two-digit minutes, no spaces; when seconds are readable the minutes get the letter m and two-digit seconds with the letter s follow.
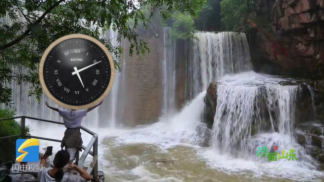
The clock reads 5h11
